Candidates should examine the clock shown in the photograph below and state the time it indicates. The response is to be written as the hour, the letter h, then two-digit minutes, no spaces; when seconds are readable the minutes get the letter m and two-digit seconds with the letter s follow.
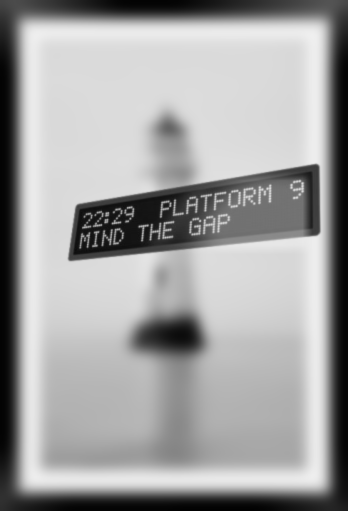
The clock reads 22h29
